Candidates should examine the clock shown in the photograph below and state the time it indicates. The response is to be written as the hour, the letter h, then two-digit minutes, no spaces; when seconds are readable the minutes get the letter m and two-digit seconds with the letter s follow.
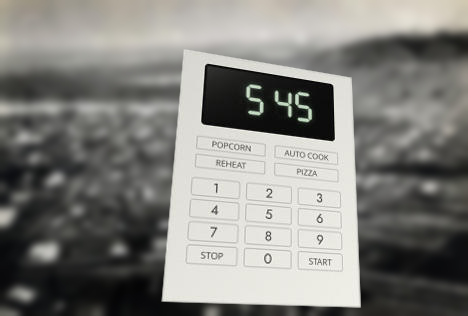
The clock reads 5h45
